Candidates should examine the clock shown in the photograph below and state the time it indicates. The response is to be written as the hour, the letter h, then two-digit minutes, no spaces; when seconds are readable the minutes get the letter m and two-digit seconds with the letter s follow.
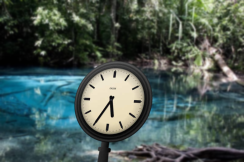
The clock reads 5h35
